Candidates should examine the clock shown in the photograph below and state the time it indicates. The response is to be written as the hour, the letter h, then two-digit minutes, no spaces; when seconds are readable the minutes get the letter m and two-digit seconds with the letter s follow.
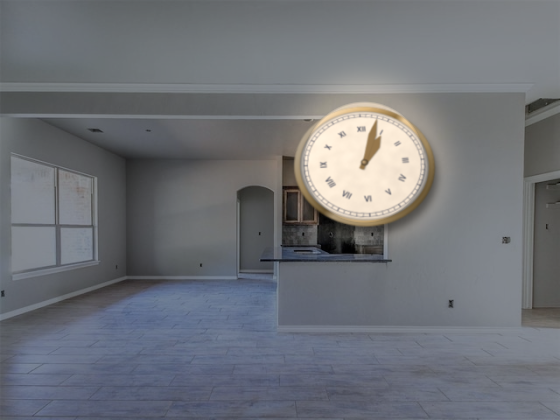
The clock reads 1h03
